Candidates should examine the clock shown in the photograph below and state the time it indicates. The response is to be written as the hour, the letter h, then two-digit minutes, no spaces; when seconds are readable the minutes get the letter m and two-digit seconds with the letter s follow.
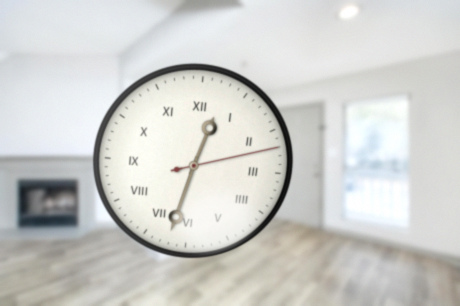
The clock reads 12h32m12s
